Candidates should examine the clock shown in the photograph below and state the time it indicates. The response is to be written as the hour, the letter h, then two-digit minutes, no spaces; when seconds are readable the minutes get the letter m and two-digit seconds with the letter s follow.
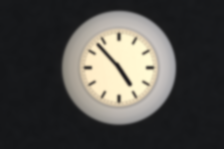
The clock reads 4h53
